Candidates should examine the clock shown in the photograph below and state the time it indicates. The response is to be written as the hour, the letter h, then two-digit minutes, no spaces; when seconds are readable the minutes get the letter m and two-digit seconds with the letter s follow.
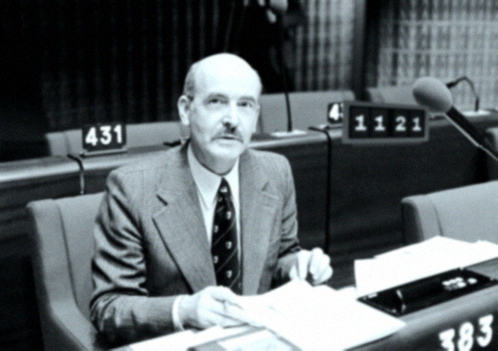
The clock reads 11h21
